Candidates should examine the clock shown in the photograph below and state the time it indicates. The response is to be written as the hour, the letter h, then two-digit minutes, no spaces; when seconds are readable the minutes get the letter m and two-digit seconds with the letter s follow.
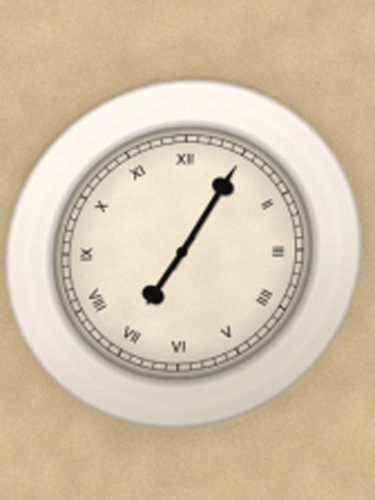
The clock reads 7h05
